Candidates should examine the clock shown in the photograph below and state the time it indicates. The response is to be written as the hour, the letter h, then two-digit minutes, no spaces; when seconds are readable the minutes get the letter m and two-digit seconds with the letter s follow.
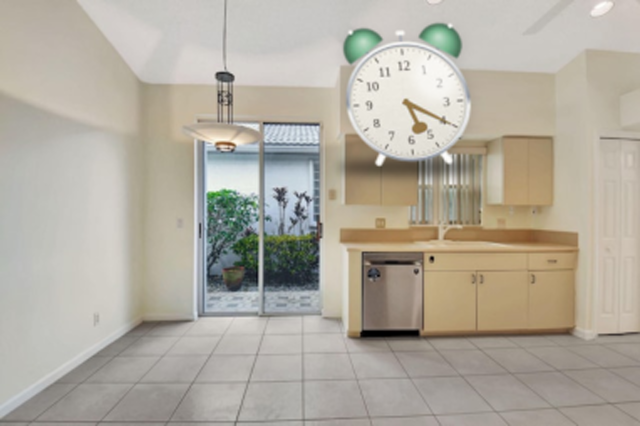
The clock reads 5h20
